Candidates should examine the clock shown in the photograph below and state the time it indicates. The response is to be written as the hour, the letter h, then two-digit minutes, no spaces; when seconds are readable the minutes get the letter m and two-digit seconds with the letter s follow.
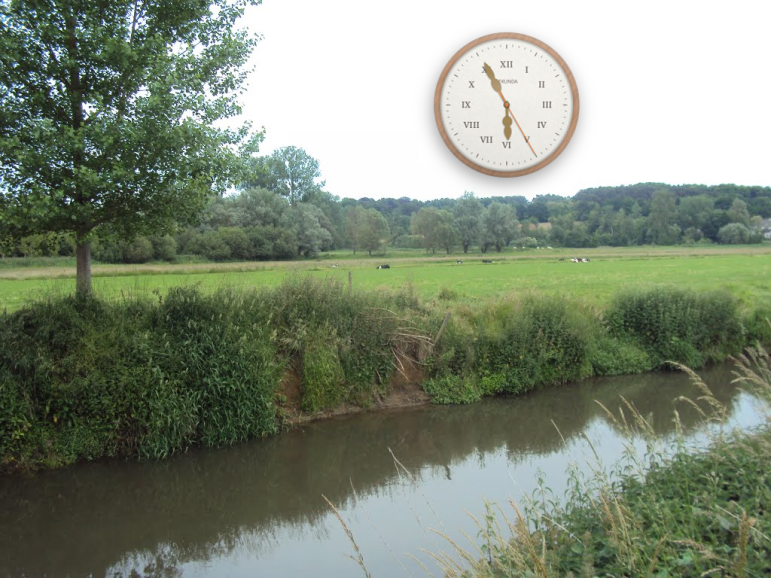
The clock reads 5h55m25s
